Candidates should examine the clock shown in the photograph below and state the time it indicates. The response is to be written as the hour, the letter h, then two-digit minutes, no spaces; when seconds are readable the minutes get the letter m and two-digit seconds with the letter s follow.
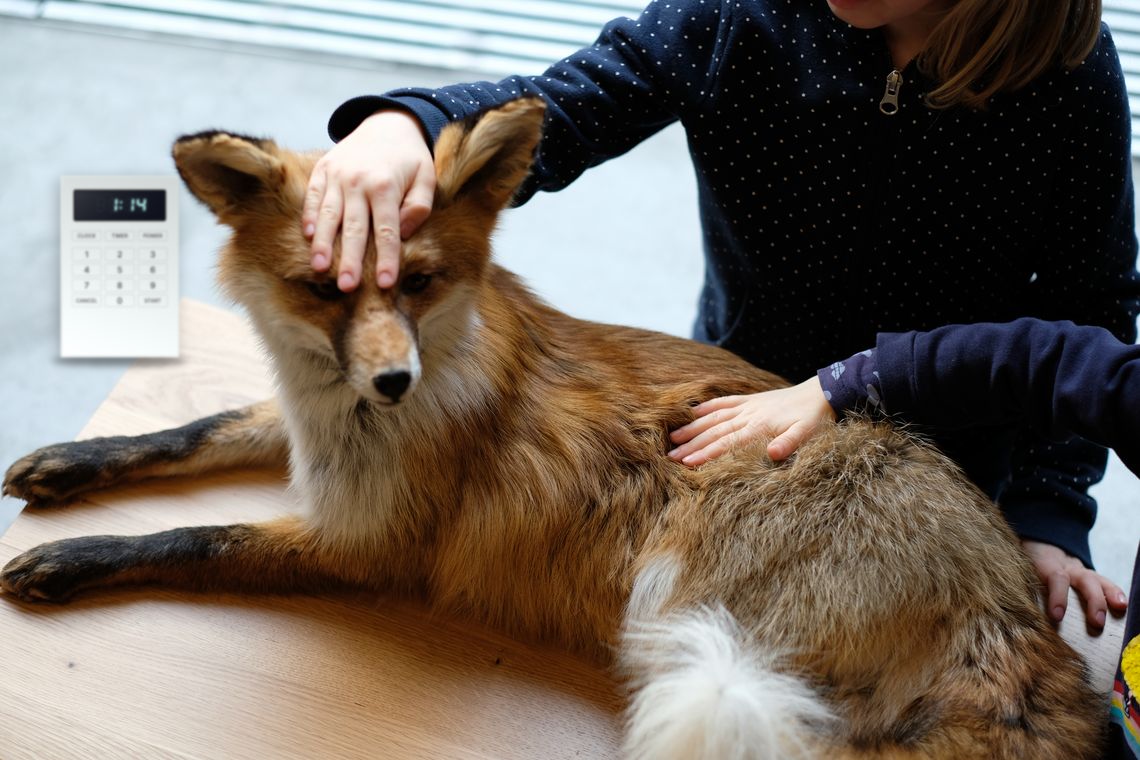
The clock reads 1h14
